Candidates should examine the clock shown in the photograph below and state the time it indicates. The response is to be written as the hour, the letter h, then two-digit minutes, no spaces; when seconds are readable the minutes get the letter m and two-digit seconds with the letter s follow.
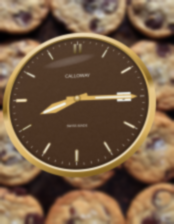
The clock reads 8h15
